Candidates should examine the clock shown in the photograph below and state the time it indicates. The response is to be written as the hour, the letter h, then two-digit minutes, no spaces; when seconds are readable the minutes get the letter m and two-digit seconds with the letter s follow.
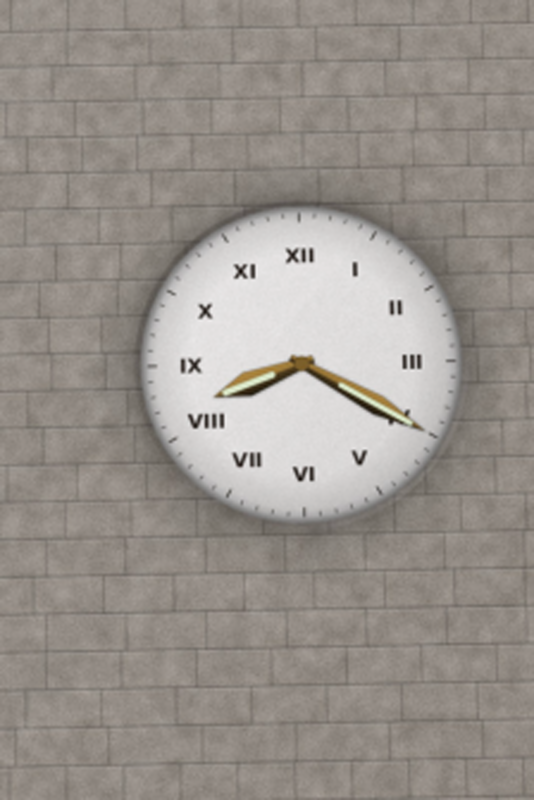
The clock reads 8h20
